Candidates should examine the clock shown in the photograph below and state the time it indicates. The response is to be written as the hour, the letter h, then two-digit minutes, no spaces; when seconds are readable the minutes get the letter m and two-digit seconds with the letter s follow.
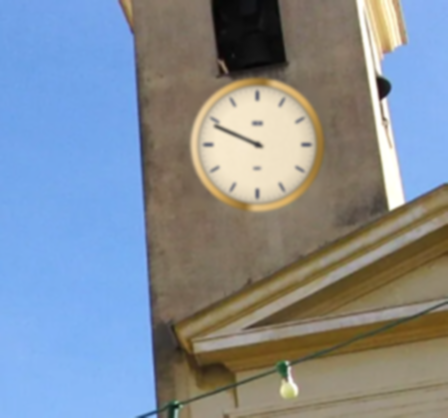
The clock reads 9h49
